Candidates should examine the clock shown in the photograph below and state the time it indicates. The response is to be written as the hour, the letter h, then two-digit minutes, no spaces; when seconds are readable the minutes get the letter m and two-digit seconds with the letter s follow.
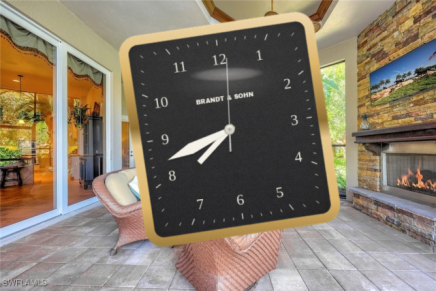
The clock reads 7h42m01s
